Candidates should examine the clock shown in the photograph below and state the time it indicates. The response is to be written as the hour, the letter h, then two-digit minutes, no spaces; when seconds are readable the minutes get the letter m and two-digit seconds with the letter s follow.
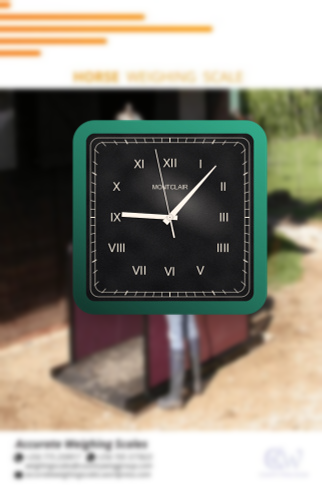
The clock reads 9h06m58s
